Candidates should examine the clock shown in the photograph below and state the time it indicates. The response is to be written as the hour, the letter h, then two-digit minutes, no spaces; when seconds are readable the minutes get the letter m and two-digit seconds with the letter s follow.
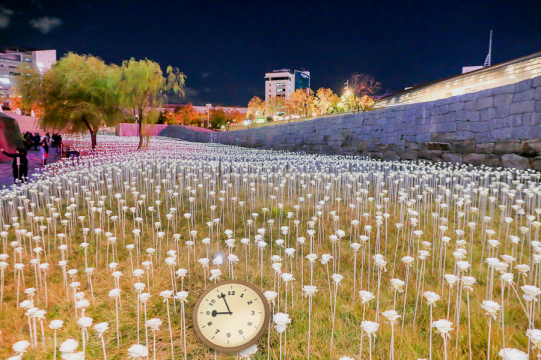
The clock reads 8h56
